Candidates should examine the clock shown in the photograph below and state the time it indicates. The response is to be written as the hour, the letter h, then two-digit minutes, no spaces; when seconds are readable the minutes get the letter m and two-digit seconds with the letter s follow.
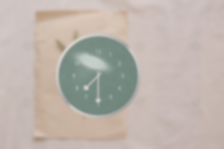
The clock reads 7h30
